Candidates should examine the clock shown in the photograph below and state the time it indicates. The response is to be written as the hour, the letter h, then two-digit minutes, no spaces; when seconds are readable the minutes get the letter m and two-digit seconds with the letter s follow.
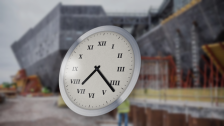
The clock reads 7h22
